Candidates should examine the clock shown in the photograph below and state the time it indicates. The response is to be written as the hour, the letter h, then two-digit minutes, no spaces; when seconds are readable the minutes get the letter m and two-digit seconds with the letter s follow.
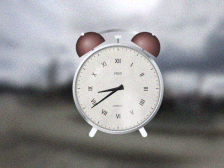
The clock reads 8h39
